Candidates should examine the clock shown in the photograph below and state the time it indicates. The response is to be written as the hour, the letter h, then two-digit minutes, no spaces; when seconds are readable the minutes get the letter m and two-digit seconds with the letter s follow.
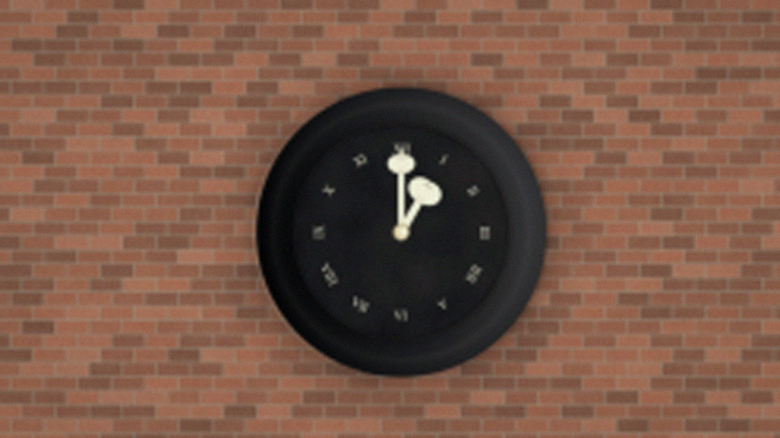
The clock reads 1h00
